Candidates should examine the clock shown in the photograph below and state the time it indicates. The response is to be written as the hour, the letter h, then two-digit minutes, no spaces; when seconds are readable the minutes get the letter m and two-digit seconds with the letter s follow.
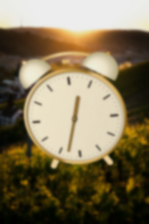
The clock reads 12h33
